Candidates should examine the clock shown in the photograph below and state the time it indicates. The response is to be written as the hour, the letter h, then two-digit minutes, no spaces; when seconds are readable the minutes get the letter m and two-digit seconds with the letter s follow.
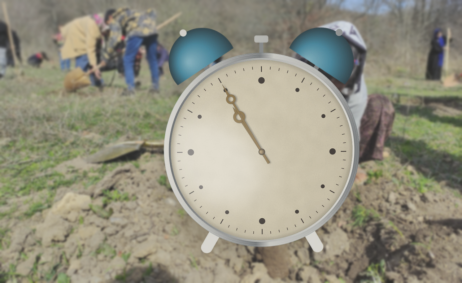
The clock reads 10h55
